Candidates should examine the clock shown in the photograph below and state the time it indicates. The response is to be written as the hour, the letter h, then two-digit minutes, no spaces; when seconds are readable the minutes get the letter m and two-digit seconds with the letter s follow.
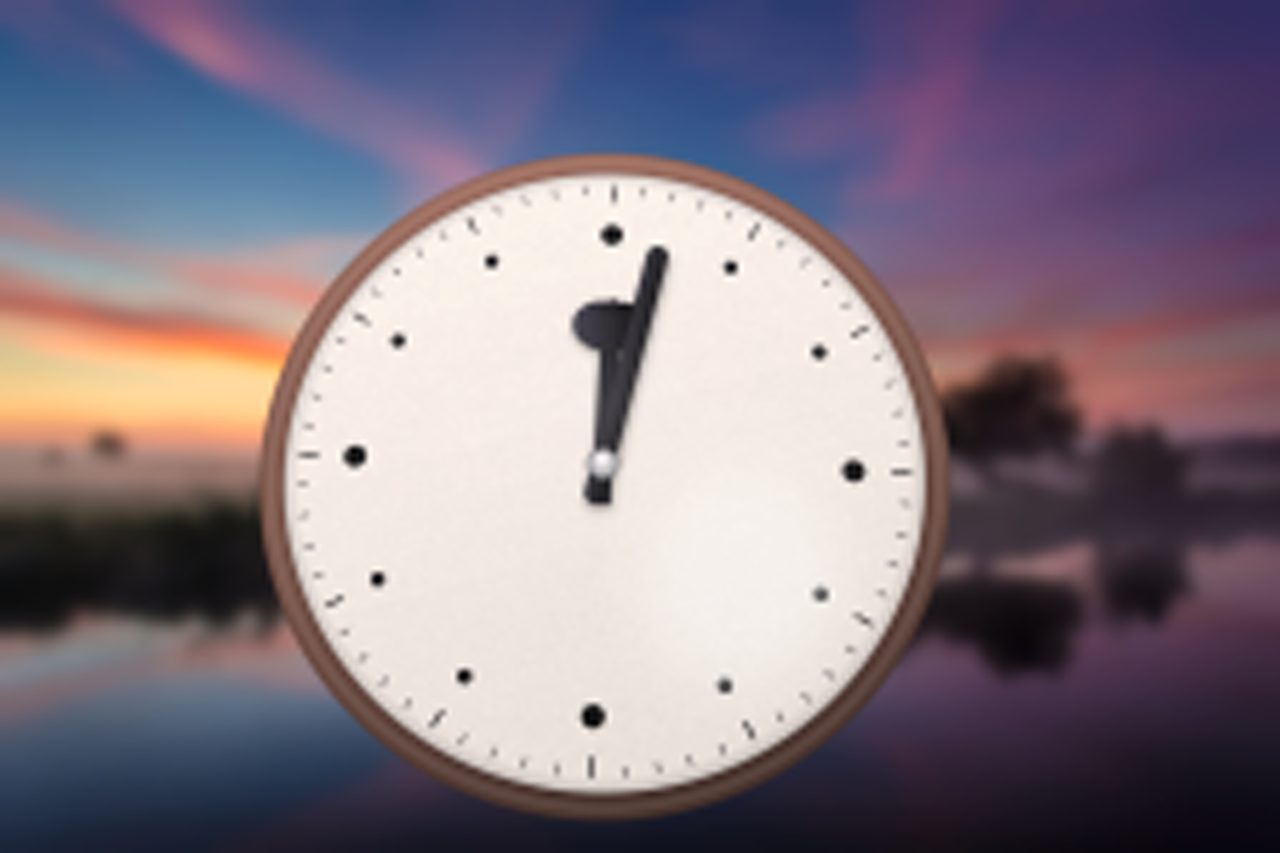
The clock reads 12h02
